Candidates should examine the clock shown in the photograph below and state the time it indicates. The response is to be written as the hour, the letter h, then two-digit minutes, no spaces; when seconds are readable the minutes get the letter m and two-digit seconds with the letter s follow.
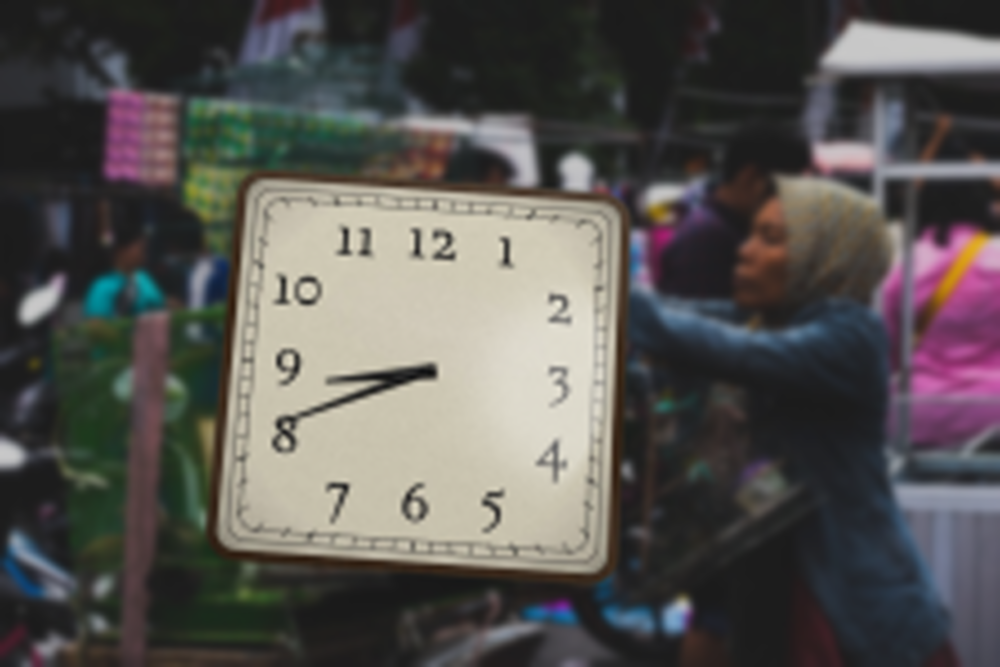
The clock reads 8h41
